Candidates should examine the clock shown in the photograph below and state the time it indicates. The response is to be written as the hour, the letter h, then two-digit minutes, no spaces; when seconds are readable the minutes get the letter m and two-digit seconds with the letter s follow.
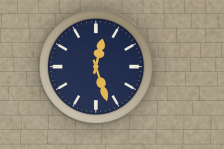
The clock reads 12h27
